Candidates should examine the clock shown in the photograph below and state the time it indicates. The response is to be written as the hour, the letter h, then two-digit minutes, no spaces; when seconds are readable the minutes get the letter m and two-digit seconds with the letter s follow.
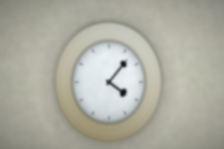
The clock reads 4h07
